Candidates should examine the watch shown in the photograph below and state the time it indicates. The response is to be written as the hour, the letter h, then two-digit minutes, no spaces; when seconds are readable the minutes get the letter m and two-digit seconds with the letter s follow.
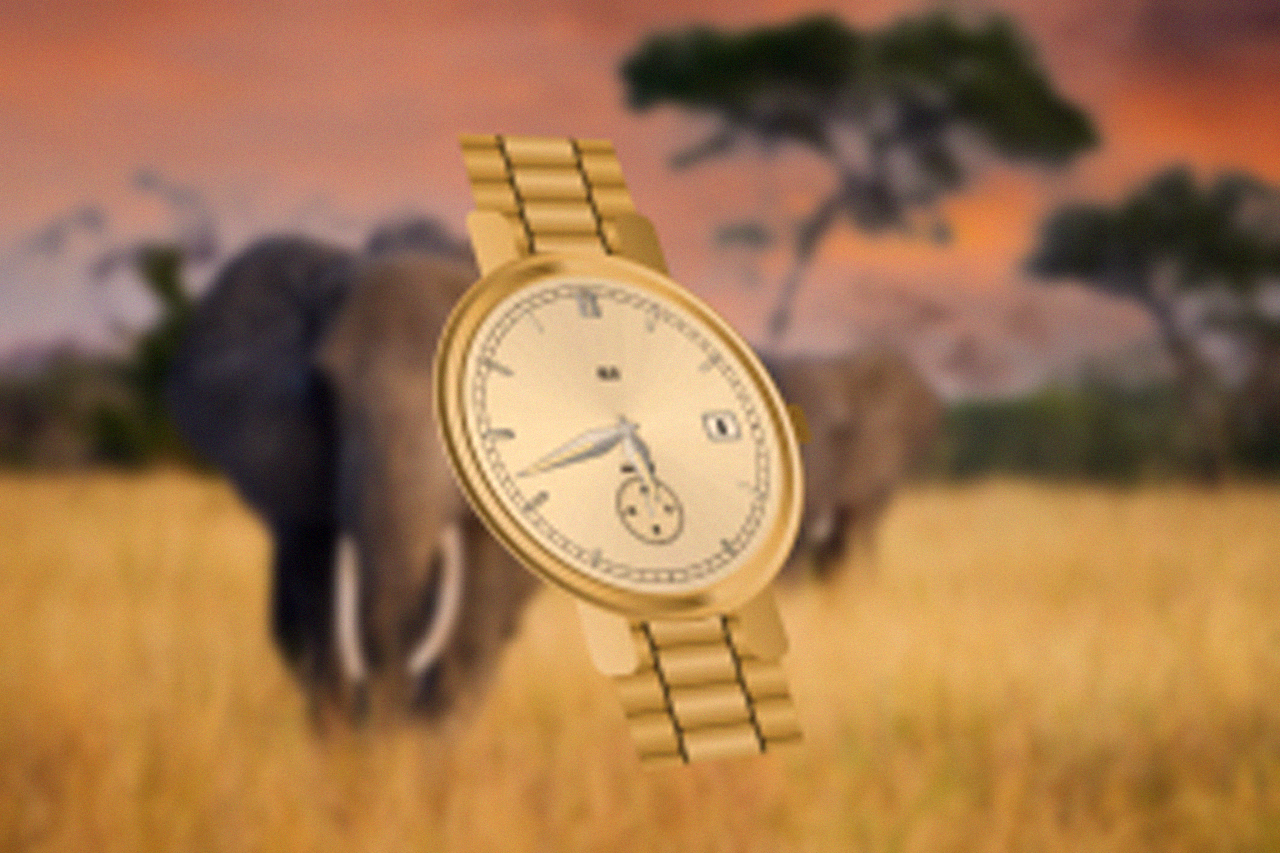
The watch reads 5h42
